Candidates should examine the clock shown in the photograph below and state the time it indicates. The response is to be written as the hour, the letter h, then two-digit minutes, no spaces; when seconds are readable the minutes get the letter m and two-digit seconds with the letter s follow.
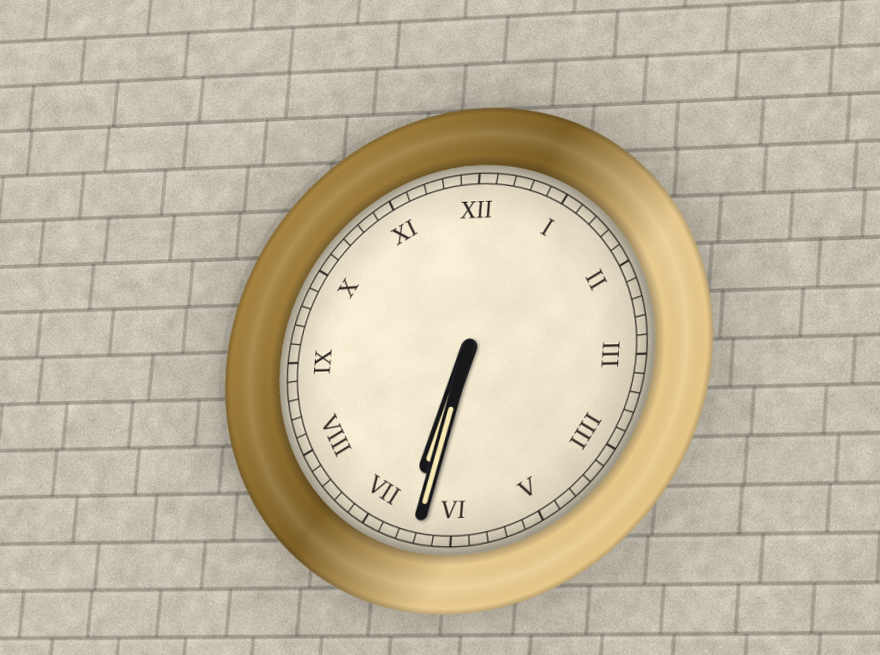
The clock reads 6h32
